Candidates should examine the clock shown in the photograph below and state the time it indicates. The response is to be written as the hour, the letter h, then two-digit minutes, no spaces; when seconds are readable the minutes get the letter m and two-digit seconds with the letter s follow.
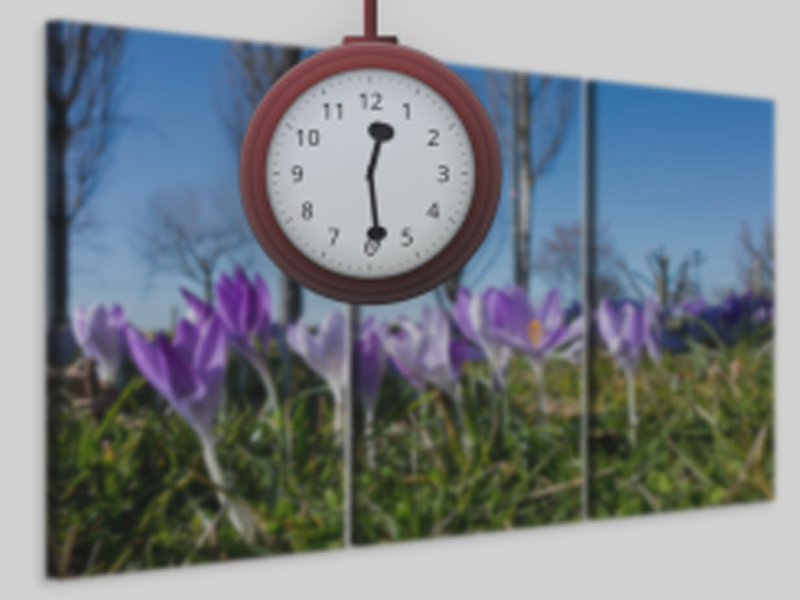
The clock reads 12h29
